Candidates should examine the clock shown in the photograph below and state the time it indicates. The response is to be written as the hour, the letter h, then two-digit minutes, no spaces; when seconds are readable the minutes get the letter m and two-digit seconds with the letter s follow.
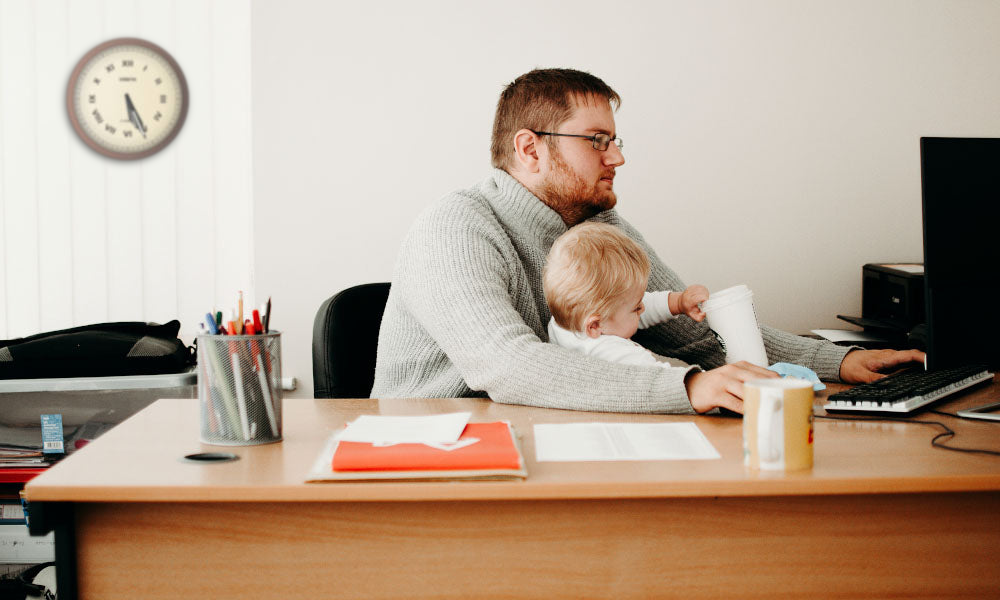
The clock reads 5h26
